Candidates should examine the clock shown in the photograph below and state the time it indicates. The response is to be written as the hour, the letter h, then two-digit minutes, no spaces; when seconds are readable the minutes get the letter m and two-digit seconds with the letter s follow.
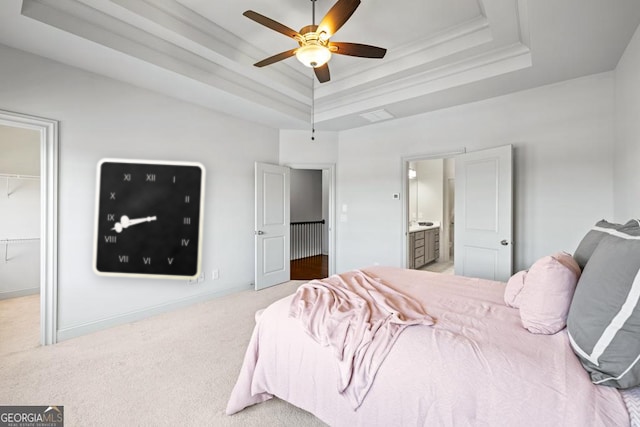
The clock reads 8h42
